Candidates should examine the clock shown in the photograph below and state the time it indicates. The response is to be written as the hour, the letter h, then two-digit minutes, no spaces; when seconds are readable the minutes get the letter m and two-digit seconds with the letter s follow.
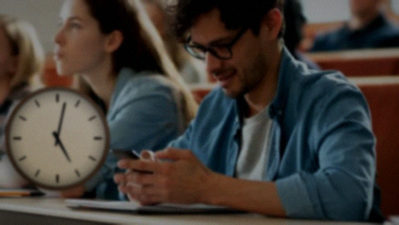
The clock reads 5h02
